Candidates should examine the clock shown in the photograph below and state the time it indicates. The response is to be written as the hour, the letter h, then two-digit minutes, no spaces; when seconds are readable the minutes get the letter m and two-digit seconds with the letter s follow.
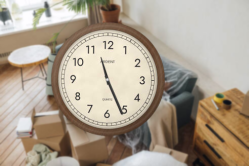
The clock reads 11h26
